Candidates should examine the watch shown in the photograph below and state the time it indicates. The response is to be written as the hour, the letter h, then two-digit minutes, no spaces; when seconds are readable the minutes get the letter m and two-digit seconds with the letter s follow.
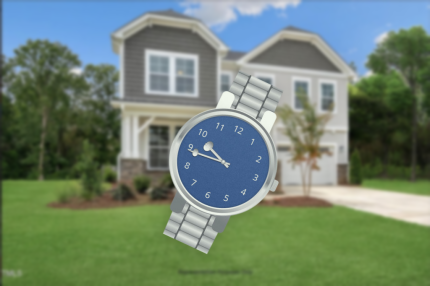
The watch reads 9h44
